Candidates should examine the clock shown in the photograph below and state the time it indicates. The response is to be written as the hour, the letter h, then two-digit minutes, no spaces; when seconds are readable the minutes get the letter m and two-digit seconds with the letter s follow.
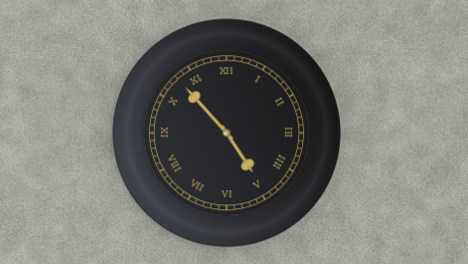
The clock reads 4h53
